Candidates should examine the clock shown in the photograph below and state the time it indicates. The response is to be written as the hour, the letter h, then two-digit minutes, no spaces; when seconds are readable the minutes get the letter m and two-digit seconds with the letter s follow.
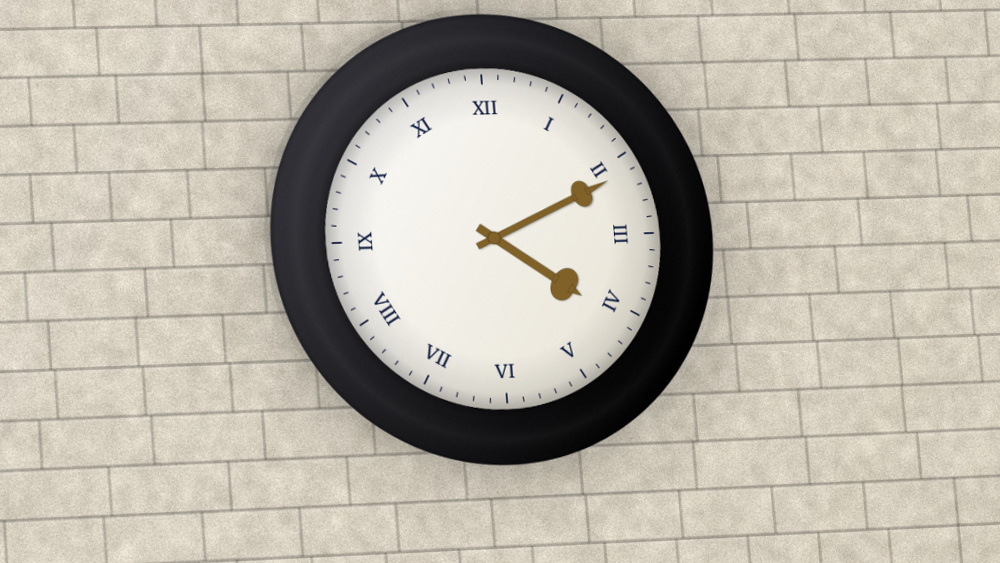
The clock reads 4h11
